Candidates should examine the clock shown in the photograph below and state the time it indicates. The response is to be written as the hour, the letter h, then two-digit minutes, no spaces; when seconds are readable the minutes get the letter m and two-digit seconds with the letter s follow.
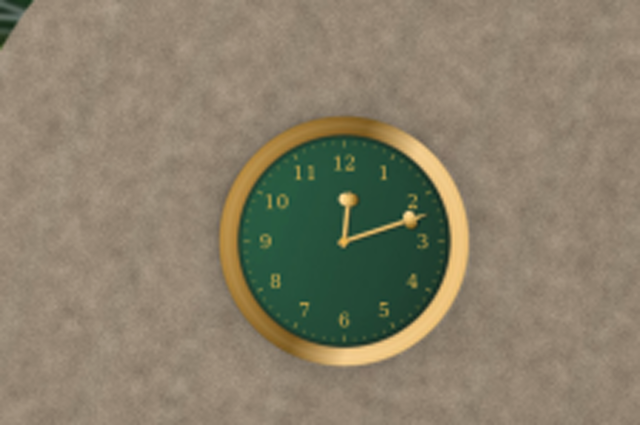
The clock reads 12h12
